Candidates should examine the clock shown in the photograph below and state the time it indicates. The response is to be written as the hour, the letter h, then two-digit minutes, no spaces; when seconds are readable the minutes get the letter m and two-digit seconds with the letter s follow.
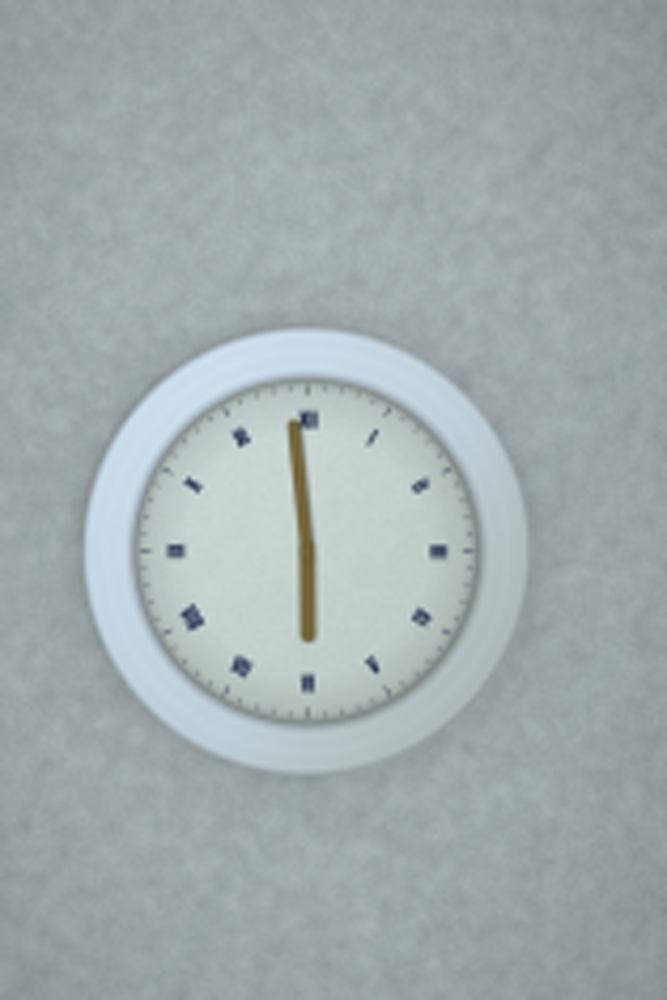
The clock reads 5h59
